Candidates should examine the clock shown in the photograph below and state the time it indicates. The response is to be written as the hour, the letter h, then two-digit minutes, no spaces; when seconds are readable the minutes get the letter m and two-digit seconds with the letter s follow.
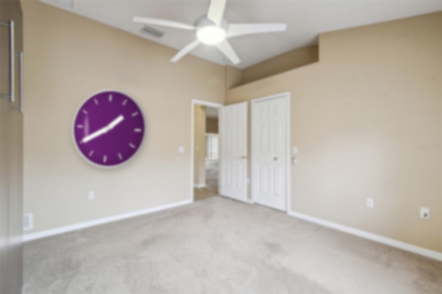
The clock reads 1h40
